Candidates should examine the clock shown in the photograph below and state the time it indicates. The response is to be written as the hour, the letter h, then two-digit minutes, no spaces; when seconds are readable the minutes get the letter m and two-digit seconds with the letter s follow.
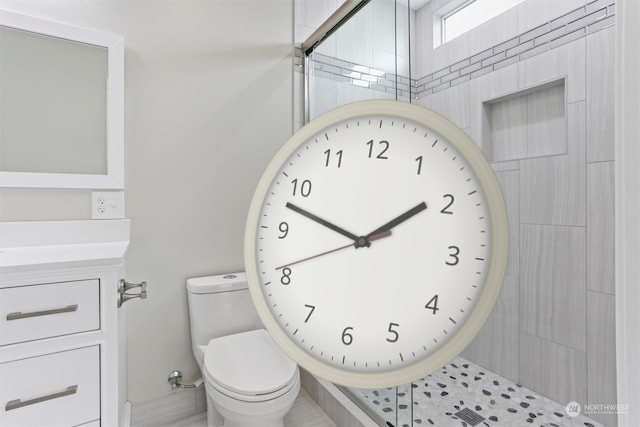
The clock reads 1h47m41s
